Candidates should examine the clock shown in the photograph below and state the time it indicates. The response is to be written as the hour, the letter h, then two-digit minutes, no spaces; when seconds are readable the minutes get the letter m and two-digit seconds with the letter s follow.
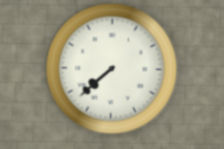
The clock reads 7h38
